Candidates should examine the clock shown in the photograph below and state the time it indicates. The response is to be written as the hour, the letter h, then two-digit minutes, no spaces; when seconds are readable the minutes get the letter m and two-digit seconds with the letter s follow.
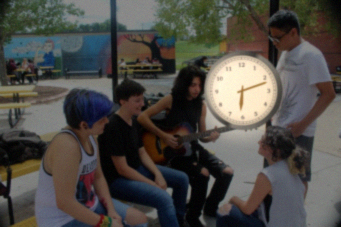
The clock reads 6h12
